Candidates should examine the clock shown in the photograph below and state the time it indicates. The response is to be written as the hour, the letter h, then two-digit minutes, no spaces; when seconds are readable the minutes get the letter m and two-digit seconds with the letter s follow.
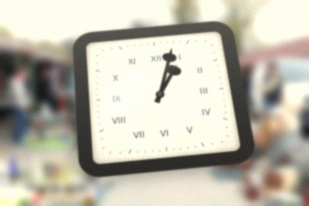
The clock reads 1h03
